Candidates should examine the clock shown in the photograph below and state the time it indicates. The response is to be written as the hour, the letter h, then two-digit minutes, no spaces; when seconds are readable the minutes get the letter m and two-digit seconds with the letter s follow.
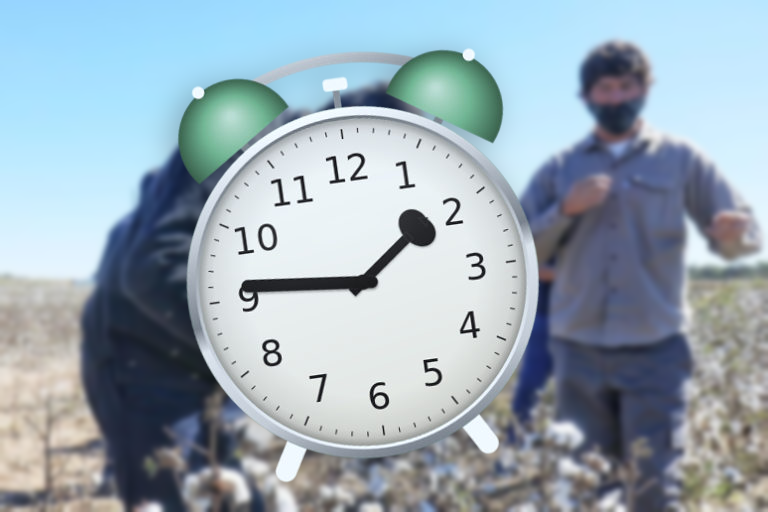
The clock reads 1h46
